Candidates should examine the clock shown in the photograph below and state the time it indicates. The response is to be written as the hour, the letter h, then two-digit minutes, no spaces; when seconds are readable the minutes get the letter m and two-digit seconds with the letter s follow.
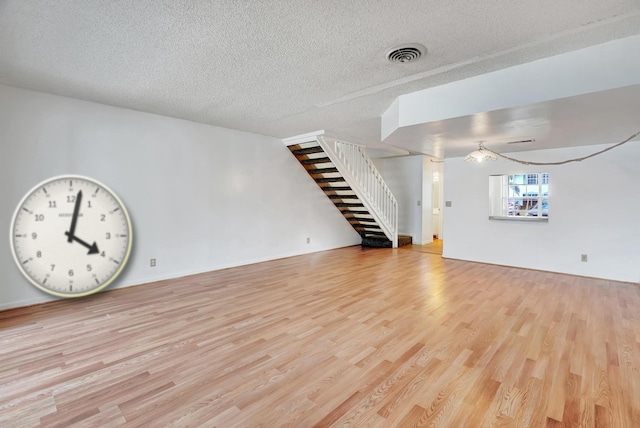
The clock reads 4h02
